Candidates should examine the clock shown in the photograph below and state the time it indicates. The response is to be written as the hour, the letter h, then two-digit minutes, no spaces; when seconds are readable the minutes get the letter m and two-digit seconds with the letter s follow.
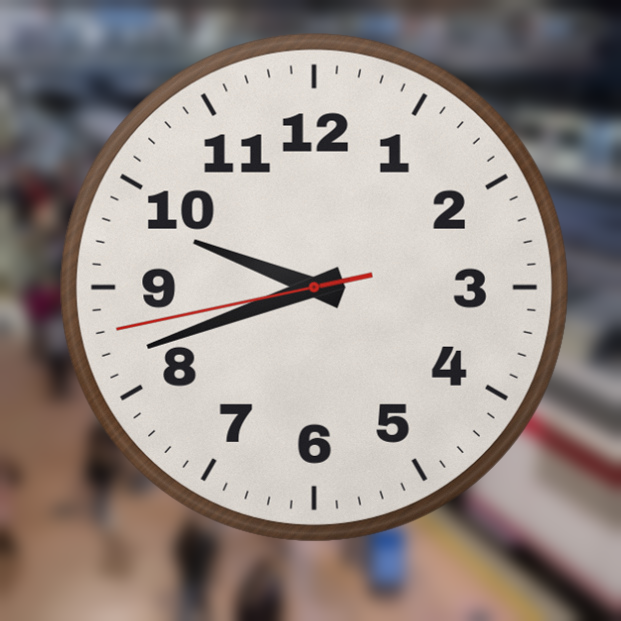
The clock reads 9h41m43s
